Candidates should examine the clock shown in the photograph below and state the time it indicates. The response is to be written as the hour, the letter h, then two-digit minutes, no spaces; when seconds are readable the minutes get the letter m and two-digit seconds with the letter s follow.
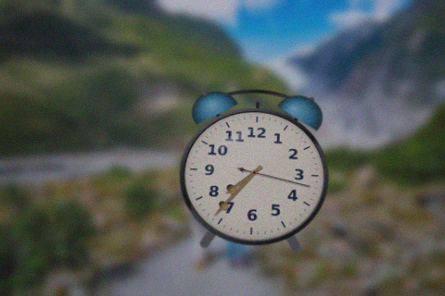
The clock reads 7h36m17s
